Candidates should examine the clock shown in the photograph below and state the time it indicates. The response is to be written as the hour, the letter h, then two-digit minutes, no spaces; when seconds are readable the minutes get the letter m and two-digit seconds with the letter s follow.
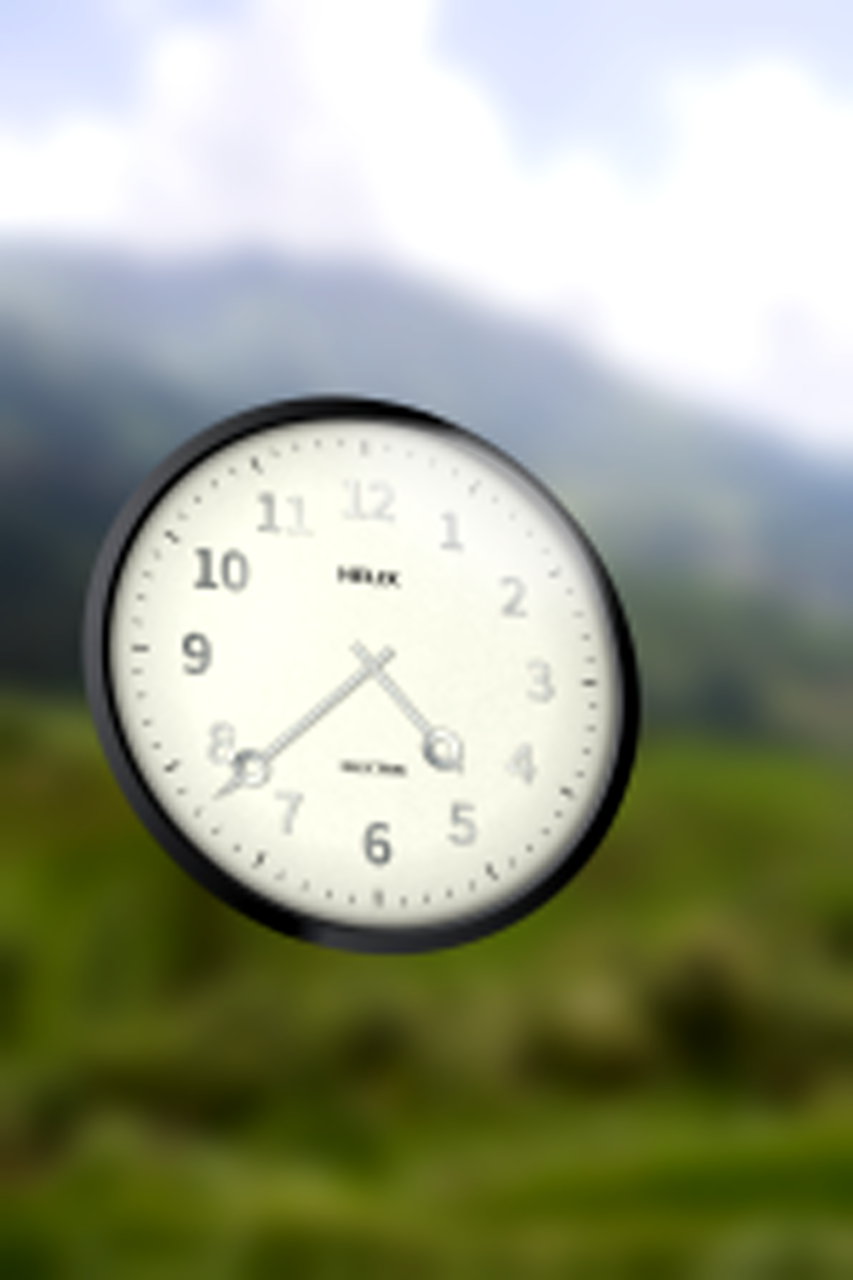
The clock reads 4h38
